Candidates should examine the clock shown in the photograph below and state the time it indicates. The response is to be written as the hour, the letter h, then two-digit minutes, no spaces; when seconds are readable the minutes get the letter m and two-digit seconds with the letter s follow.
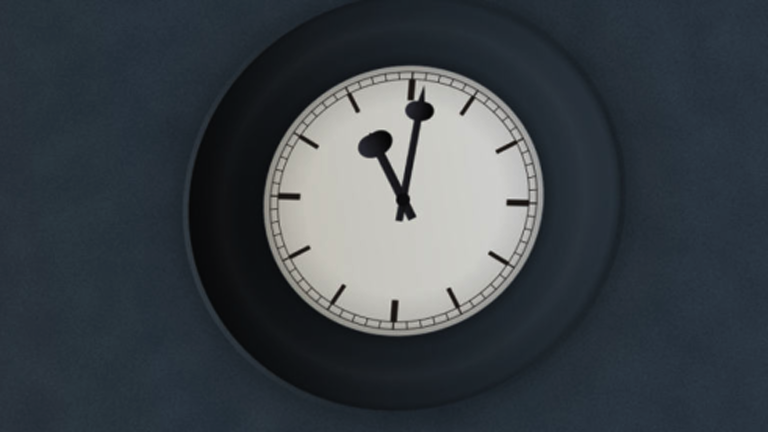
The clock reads 11h01
